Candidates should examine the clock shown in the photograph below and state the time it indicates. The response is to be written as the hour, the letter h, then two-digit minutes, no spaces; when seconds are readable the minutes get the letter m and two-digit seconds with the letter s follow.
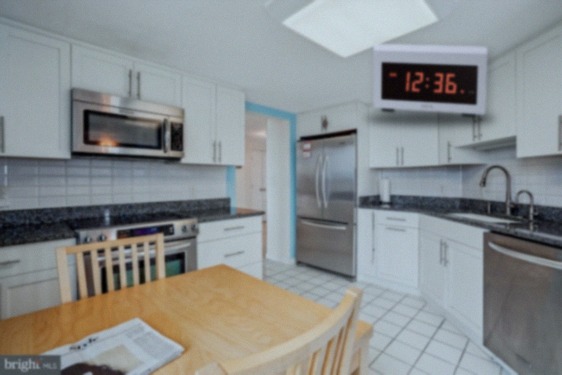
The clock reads 12h36
